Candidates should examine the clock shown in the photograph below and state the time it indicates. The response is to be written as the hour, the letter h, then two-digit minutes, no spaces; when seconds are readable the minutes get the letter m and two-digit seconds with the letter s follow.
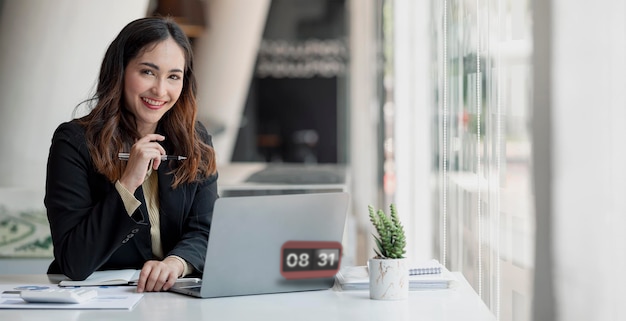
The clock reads 8h31
